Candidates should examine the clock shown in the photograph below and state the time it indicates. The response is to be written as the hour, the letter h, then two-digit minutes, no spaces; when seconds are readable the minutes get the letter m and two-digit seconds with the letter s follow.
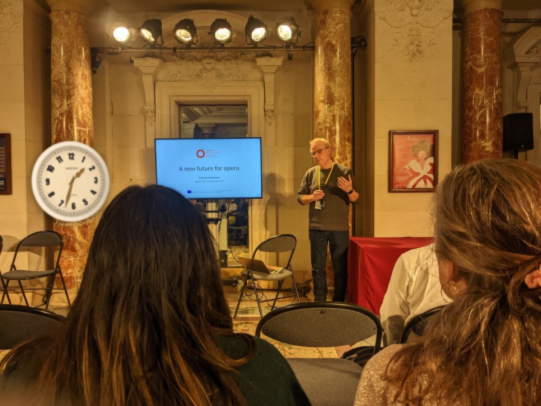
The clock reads 1h33
